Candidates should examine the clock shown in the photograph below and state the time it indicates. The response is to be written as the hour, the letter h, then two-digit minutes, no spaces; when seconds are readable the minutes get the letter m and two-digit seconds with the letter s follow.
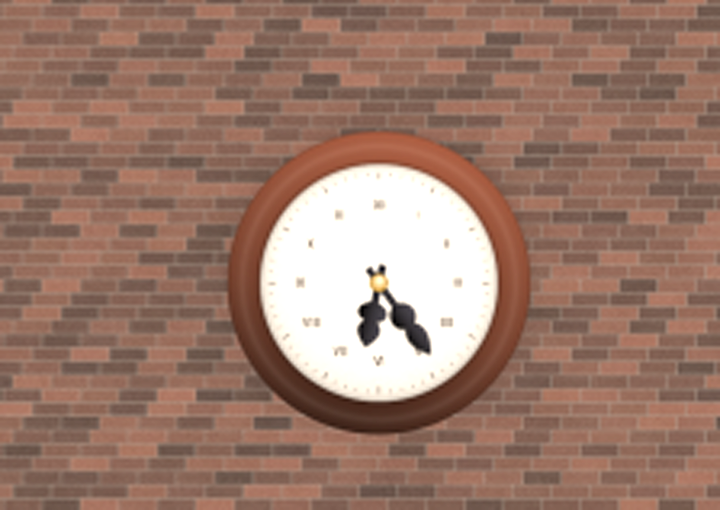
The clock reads 6h24
